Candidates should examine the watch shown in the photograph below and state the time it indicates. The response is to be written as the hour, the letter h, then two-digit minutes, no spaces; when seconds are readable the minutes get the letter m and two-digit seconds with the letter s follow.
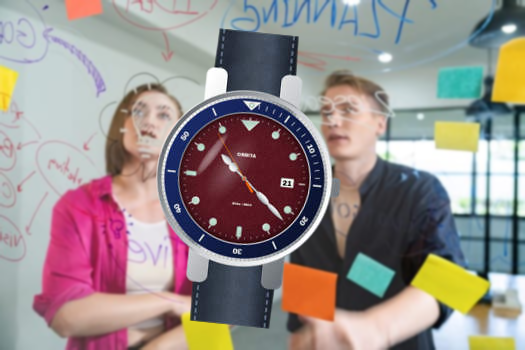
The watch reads 10h21m54s
